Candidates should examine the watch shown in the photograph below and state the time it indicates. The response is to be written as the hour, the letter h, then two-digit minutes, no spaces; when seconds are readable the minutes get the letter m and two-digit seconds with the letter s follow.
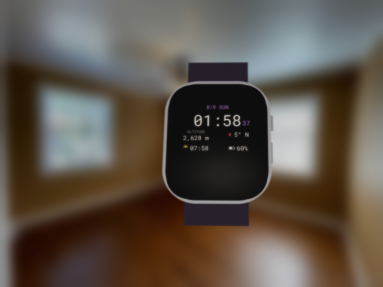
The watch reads 1h58
